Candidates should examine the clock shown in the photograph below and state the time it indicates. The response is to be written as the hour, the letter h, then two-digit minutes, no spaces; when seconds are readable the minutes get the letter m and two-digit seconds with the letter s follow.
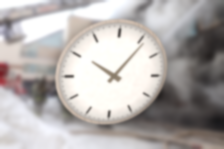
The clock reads 10h06
